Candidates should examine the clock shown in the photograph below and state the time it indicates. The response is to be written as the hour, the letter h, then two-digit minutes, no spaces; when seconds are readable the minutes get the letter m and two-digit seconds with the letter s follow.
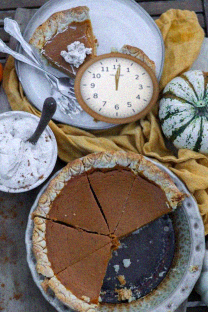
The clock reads 12h01
